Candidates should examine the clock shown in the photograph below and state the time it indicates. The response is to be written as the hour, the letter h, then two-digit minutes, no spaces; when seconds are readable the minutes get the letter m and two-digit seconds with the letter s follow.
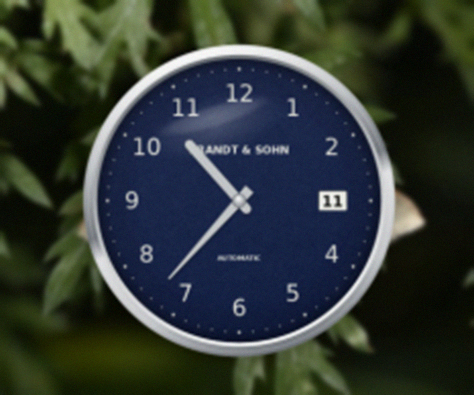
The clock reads 10h37
